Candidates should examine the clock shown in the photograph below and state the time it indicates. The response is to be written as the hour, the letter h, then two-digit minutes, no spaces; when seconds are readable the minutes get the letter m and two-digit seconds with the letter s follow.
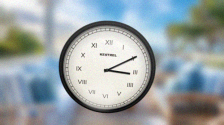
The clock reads 3h10
